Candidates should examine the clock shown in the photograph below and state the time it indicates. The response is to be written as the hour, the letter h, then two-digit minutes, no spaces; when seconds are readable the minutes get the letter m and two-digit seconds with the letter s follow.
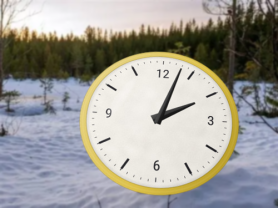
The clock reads 2h03
